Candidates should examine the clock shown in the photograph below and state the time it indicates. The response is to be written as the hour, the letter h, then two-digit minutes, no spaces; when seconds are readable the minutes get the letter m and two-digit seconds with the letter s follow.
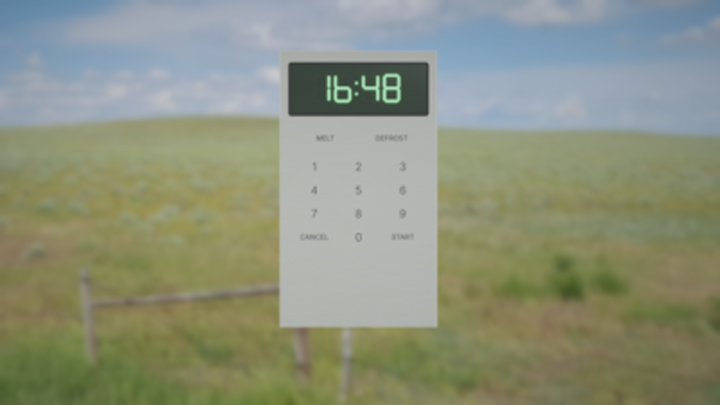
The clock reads 16h48
